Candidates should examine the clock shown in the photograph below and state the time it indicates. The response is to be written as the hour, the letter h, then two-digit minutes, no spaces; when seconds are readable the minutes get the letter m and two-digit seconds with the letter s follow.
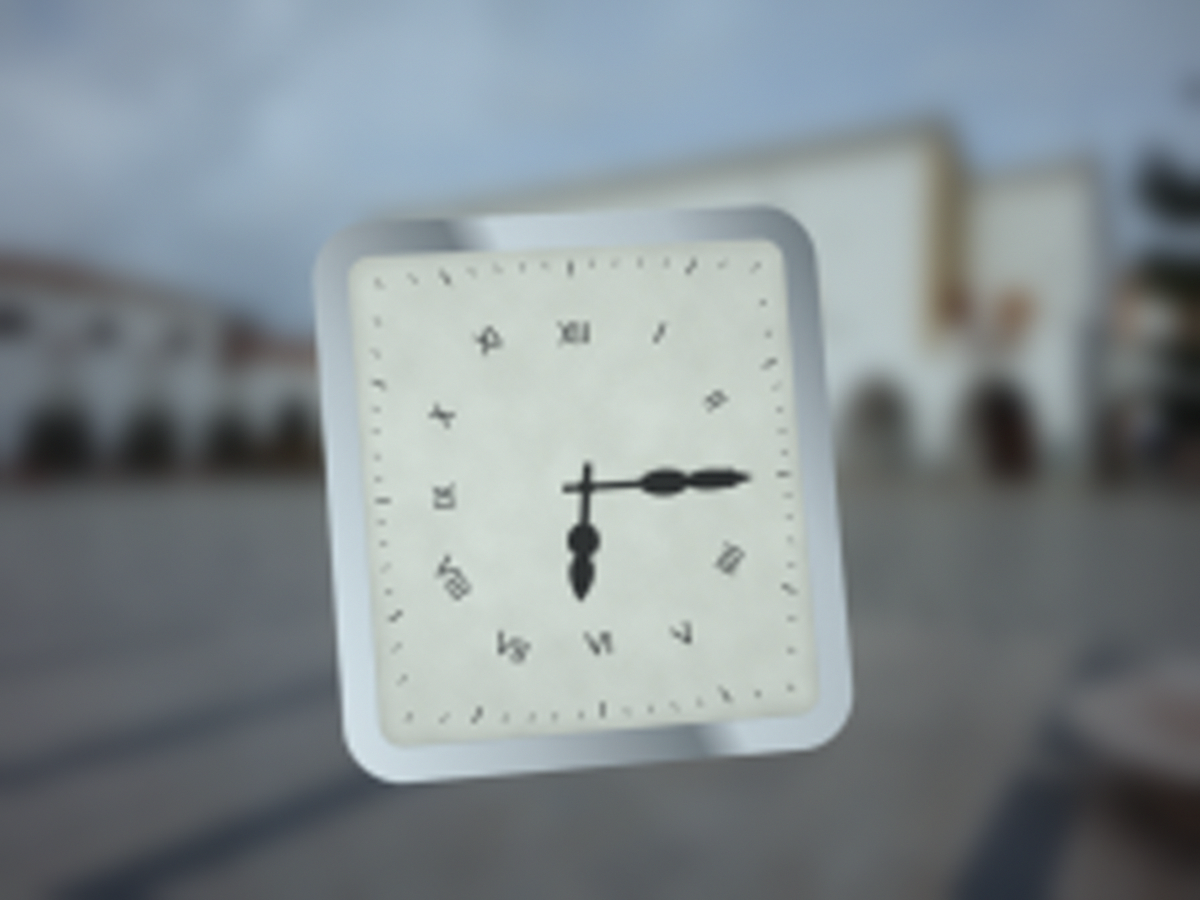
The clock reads 6h15
